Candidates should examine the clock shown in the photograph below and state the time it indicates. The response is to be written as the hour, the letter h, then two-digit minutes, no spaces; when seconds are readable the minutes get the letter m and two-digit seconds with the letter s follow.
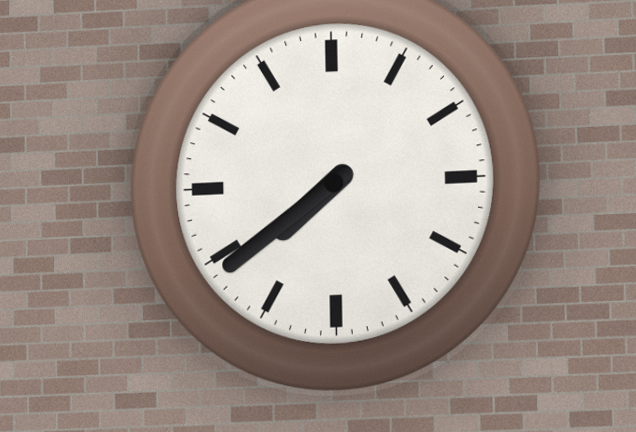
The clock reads 7h39
